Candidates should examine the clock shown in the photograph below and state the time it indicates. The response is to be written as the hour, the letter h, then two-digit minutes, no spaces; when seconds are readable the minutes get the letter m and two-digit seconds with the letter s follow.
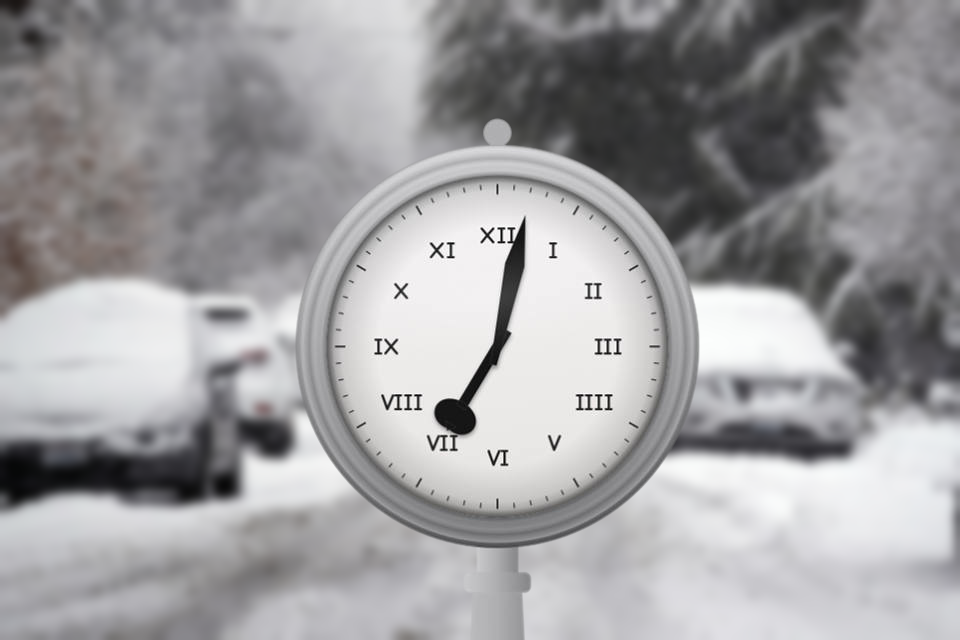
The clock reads 7h02
